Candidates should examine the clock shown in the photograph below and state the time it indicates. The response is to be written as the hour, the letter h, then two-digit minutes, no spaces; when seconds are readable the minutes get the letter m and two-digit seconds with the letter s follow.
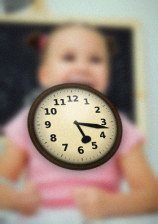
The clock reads 5h17
